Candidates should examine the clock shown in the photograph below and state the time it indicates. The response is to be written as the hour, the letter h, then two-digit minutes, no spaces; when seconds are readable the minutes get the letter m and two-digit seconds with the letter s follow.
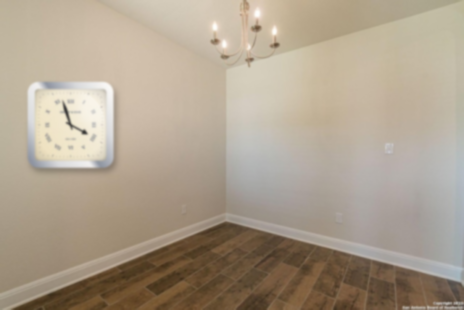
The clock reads 3h57
